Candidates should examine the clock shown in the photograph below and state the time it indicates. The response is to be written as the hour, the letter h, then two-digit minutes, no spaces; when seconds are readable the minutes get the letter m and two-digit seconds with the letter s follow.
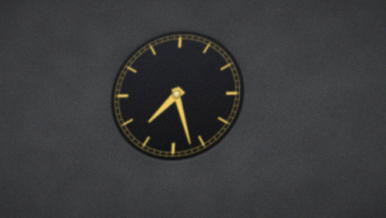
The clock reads 7h27
